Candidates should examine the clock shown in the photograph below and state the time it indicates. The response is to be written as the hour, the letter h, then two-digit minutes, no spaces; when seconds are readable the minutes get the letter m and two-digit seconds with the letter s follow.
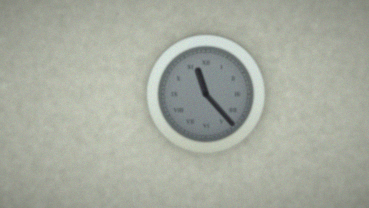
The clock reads 11h23
